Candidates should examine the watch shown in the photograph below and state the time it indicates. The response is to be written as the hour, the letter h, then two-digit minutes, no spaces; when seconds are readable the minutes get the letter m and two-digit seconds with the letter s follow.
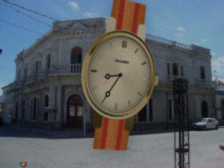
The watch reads 8h35
